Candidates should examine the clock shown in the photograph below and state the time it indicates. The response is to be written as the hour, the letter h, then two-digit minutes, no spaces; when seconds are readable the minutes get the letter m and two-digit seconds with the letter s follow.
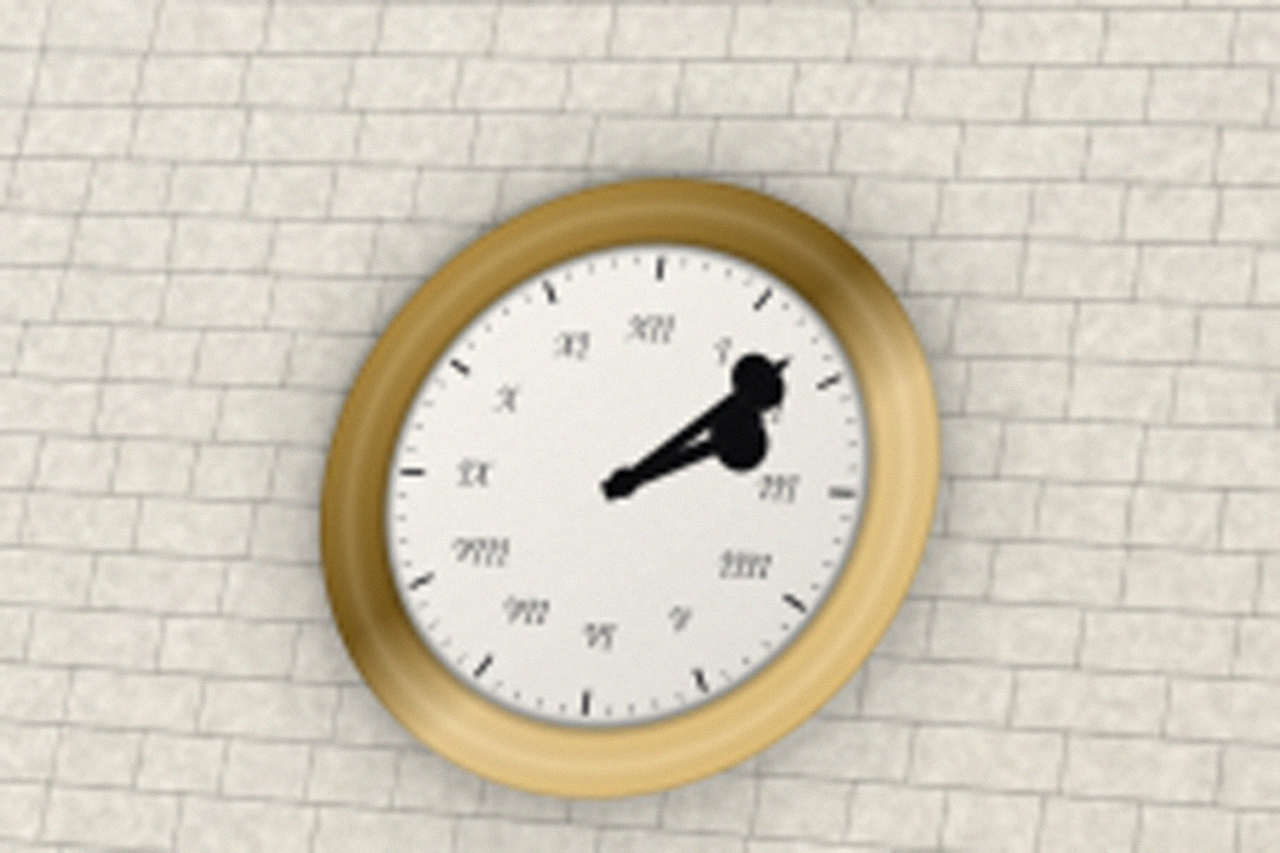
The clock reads 2h08
